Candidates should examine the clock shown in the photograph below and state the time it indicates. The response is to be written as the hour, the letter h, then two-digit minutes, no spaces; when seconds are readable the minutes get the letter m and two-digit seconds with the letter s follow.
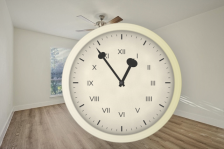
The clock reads 12h54
